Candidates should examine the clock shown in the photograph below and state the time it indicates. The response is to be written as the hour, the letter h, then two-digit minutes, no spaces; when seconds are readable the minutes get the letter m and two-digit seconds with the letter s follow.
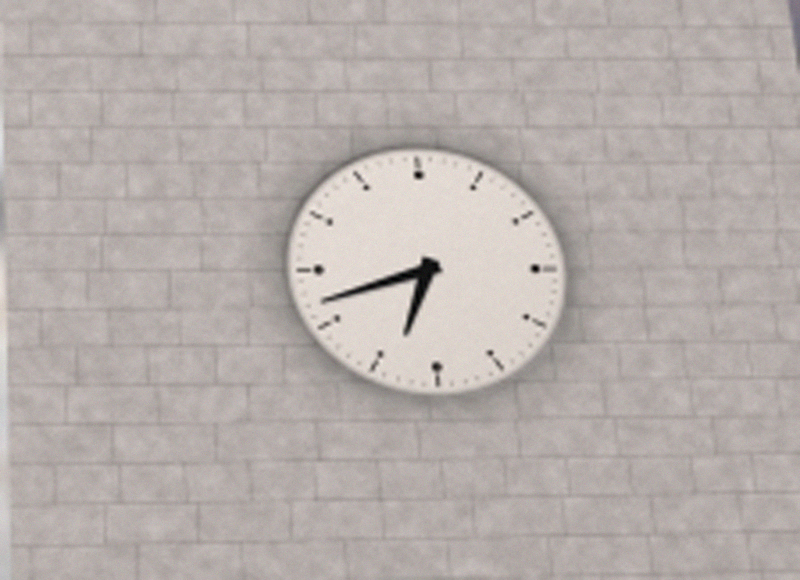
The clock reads 6h42
